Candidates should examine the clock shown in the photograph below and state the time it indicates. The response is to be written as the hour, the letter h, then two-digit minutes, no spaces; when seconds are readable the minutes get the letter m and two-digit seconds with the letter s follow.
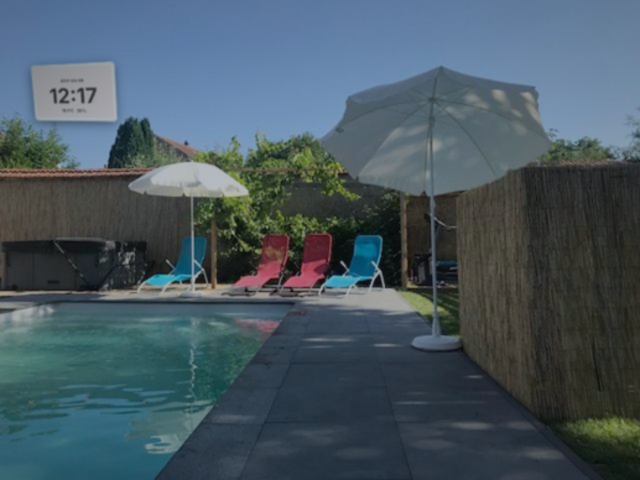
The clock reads 12h17
